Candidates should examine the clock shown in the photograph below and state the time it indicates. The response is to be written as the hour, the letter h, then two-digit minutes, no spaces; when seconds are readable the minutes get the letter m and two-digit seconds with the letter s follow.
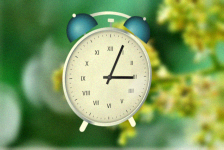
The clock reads 3h04
